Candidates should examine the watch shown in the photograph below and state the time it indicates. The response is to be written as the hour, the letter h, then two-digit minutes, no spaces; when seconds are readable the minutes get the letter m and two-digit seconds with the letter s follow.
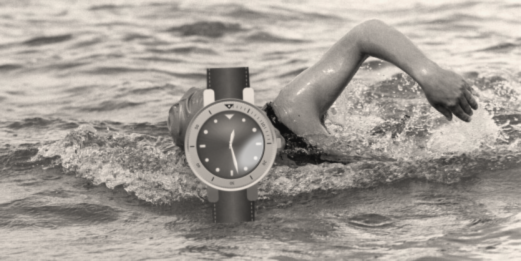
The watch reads 12h28
